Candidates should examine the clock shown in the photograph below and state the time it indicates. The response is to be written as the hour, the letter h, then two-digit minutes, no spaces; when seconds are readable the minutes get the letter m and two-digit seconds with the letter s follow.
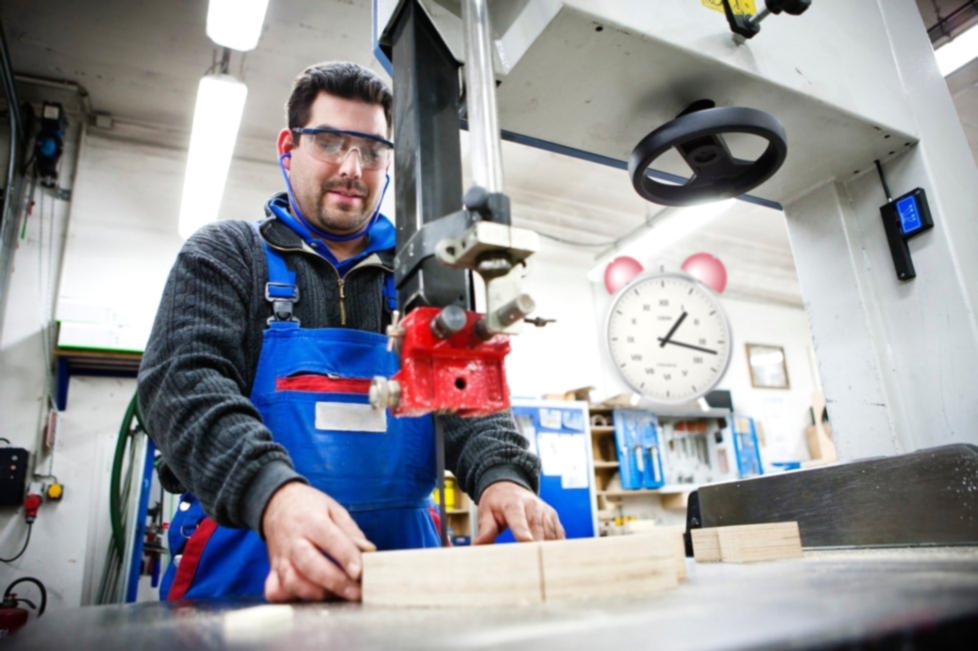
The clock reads 1h17
